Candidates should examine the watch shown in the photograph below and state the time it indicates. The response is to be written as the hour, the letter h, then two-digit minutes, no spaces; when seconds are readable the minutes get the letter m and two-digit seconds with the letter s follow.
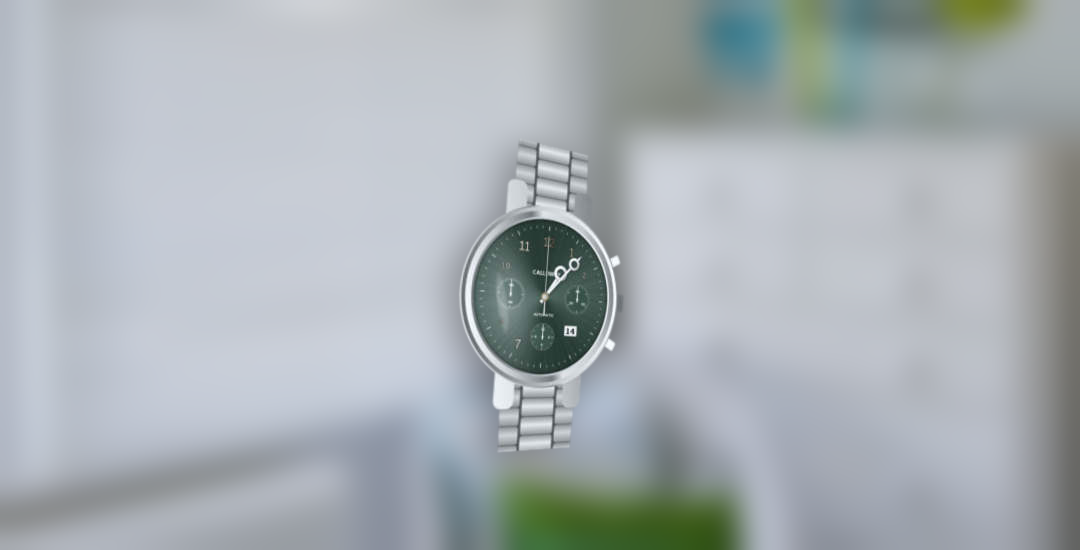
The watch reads 1h07
